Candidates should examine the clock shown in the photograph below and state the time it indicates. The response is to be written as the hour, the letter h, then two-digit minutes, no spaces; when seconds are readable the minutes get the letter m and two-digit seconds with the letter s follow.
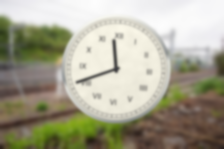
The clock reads 11h41
